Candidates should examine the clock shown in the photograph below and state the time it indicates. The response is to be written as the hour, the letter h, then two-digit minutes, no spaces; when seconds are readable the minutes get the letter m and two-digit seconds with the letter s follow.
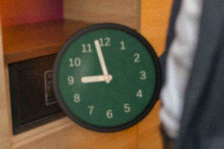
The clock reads 8h58
